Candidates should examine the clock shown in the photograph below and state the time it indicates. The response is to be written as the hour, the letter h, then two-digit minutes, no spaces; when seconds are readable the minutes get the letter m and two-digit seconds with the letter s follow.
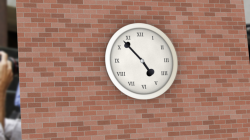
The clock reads 4h53
